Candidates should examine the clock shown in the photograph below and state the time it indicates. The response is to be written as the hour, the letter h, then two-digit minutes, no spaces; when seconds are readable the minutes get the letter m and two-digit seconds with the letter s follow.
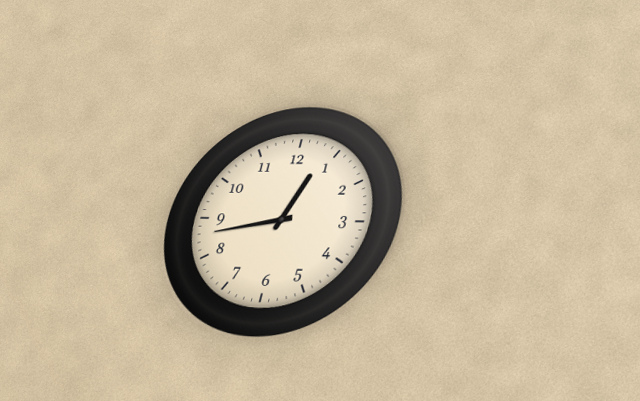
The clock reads 12h43
